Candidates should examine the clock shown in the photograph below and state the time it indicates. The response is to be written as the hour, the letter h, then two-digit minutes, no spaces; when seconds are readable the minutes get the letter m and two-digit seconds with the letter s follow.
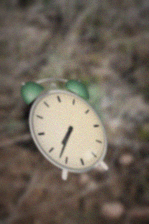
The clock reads 7h37
